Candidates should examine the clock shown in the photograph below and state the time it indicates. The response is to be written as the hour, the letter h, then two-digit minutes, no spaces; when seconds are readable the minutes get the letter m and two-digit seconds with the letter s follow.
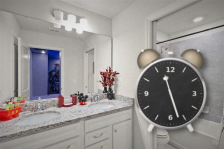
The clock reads 11h27
